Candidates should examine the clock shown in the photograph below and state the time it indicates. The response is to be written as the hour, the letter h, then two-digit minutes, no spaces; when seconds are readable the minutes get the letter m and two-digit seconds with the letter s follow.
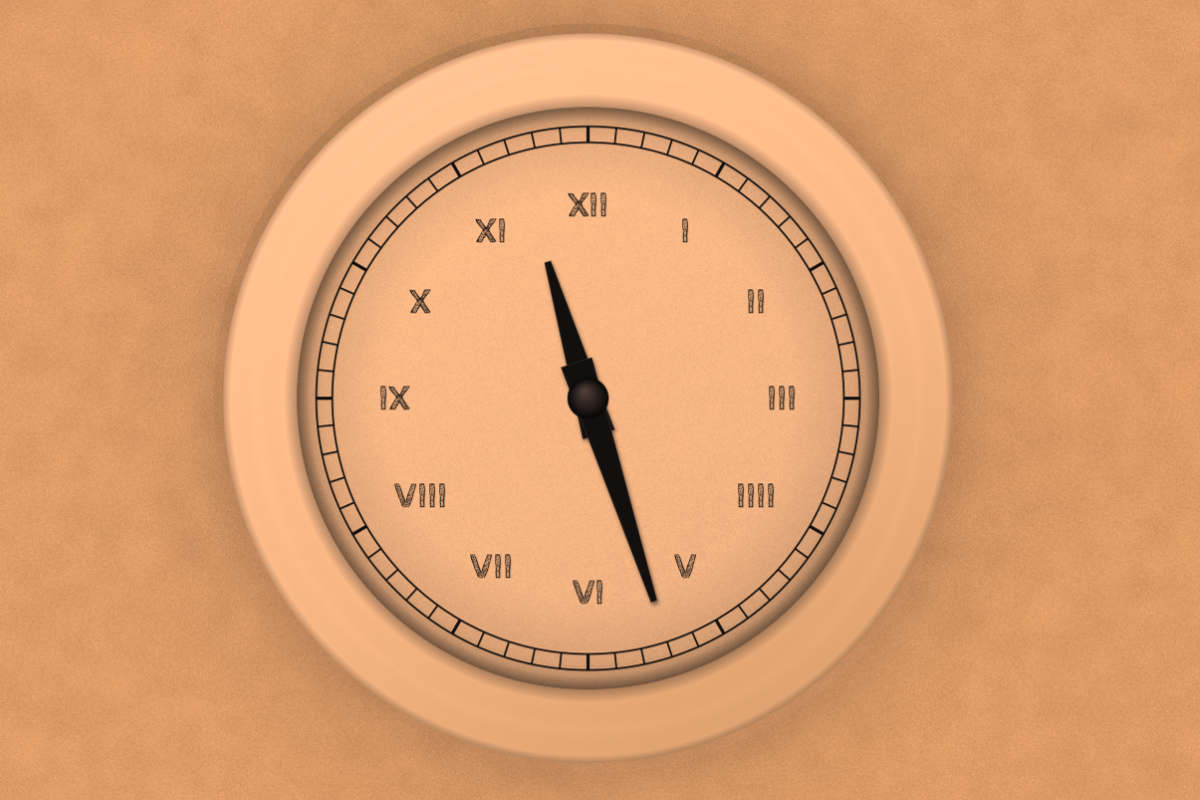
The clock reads 11h27
